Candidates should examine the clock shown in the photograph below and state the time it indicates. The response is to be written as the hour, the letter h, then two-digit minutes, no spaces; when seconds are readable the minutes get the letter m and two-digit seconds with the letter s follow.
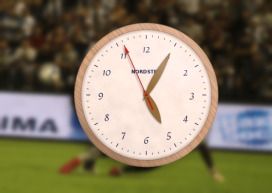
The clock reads 5h04m56s
